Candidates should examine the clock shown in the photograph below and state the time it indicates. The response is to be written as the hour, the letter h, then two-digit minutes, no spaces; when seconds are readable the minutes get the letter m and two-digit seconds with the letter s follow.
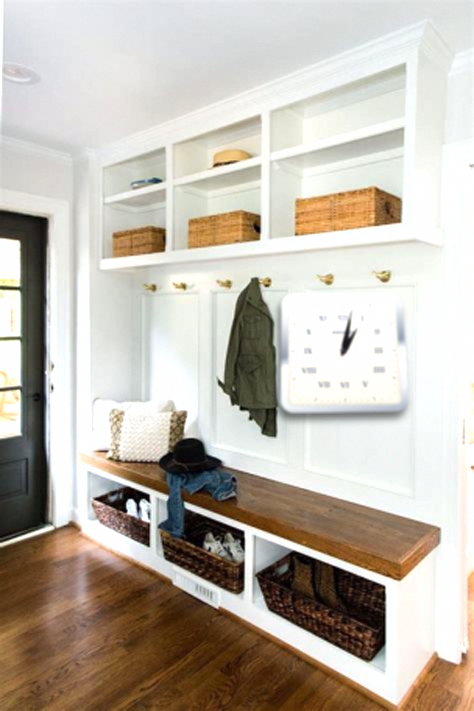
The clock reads 1h02
